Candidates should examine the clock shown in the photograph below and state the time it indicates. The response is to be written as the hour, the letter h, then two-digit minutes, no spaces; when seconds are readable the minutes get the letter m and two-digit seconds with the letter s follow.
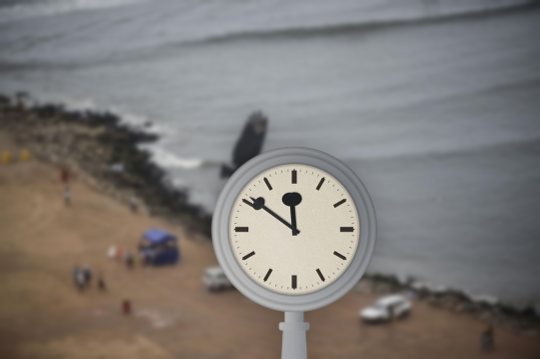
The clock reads 11h51
